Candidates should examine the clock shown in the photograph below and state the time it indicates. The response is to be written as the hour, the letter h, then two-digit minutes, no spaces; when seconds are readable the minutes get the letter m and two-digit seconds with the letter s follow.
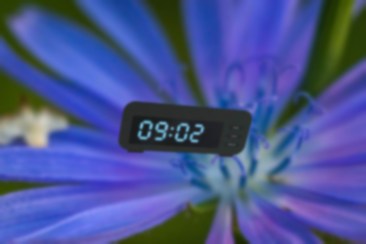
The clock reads 9h02
